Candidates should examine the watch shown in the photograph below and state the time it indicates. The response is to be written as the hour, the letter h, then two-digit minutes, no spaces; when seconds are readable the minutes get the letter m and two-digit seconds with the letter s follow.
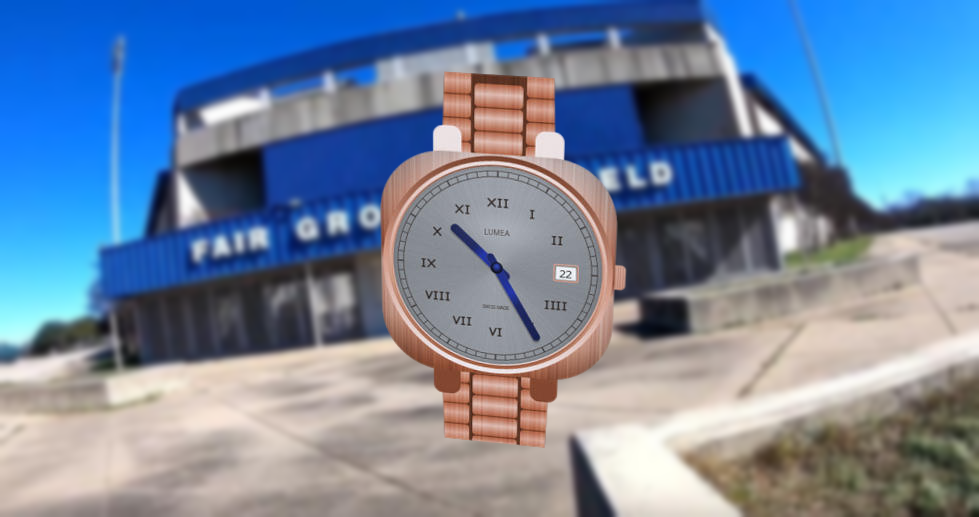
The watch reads 10h25
